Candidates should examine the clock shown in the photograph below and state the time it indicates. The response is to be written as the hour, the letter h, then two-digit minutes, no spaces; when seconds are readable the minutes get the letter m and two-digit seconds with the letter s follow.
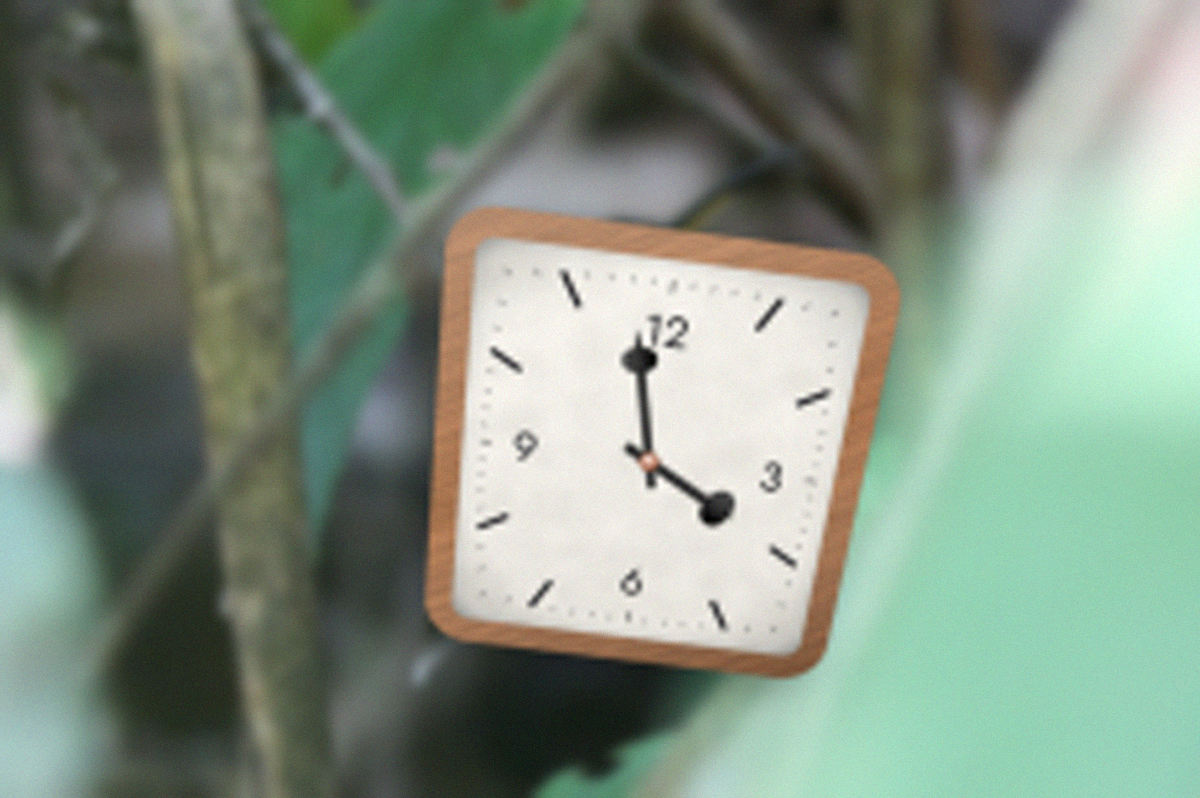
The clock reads 3h58
